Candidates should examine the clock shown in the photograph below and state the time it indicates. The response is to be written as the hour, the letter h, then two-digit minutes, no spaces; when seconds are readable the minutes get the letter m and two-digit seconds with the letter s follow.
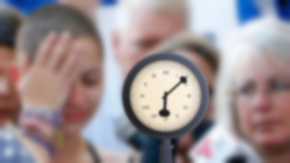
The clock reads 6h08
